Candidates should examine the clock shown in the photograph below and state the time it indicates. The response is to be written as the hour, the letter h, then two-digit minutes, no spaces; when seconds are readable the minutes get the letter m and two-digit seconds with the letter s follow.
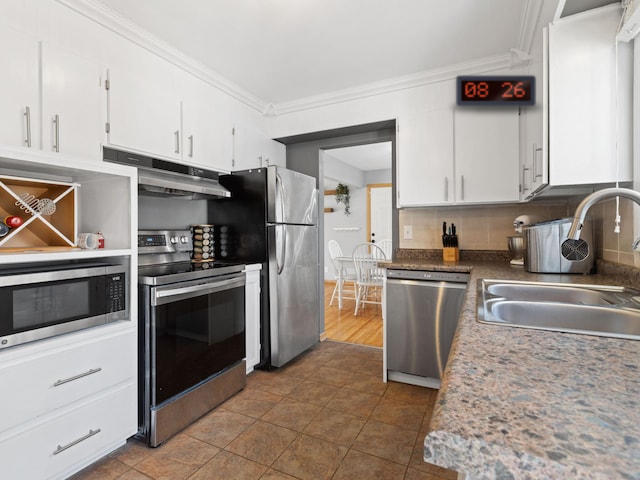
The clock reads 8h26
